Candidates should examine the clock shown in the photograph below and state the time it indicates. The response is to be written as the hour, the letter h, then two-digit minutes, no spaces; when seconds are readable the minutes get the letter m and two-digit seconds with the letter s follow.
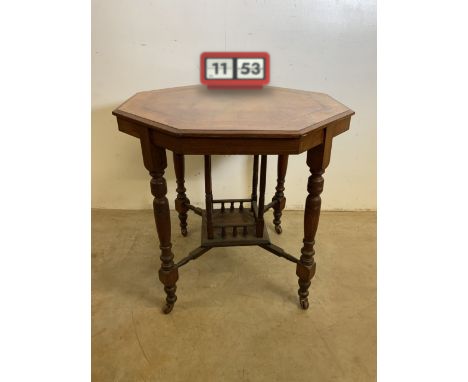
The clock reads 11h53
